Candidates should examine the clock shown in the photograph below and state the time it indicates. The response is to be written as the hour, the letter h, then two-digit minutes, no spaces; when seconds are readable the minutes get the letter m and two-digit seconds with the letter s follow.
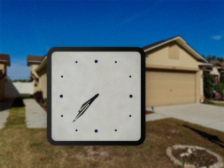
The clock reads 7h37
